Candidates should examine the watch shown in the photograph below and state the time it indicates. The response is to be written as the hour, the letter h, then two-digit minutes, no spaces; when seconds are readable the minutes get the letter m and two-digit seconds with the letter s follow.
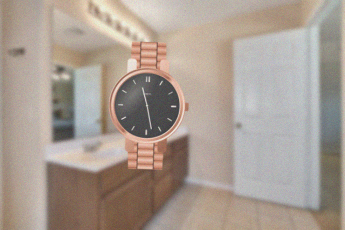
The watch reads 11h28
